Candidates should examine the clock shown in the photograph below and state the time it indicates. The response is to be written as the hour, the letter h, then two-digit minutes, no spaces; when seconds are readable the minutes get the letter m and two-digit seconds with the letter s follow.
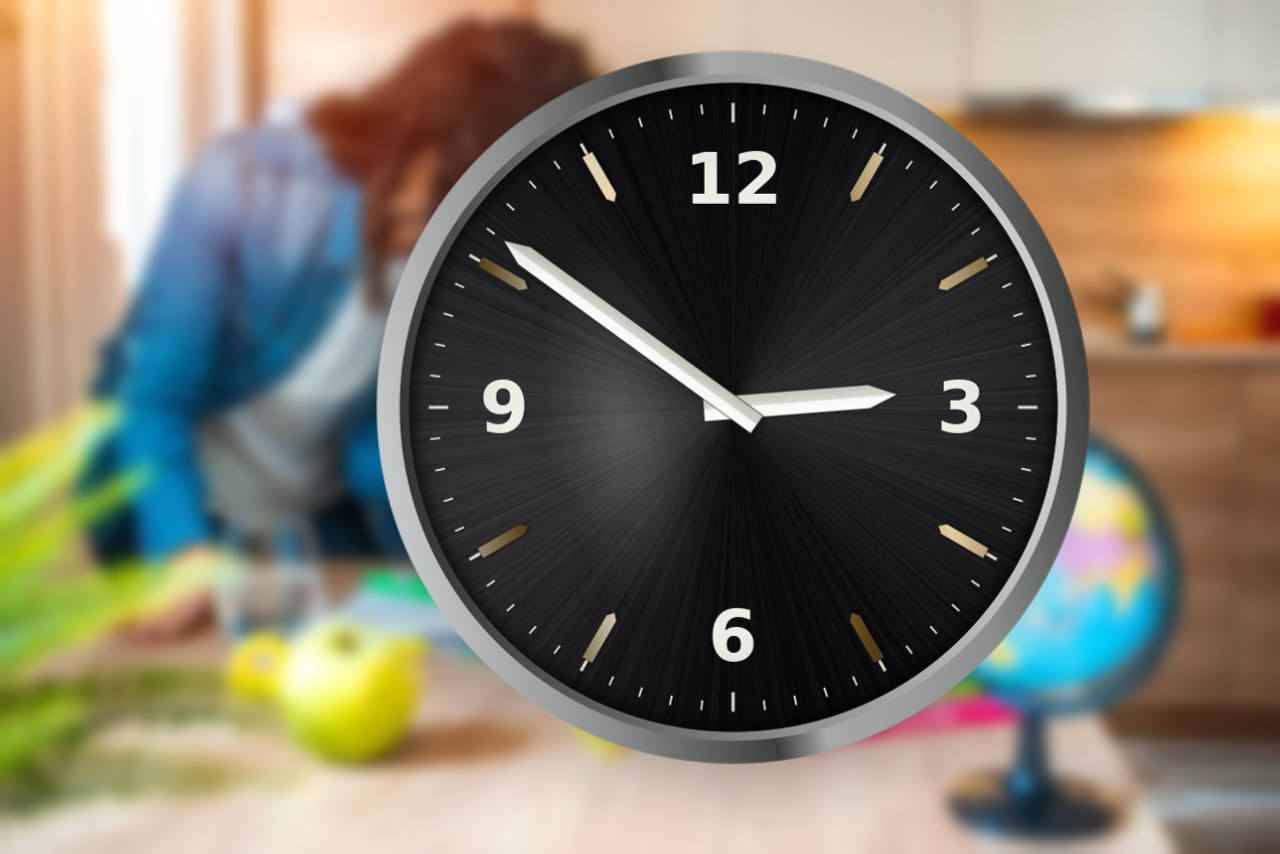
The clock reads 2h51
